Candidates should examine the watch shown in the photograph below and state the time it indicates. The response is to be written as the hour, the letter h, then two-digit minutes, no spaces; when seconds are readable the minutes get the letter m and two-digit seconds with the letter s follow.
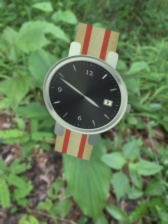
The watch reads 3h49
